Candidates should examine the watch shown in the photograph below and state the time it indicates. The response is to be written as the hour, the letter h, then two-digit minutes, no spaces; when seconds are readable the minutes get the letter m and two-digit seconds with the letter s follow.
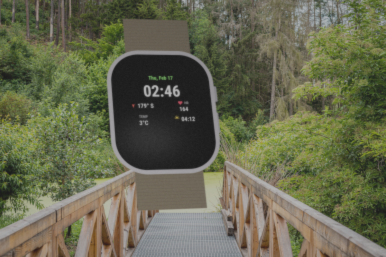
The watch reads 2h46
